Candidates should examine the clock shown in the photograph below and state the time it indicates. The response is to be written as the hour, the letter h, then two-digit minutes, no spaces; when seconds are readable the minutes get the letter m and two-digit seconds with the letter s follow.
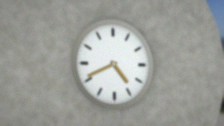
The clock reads 4h41
